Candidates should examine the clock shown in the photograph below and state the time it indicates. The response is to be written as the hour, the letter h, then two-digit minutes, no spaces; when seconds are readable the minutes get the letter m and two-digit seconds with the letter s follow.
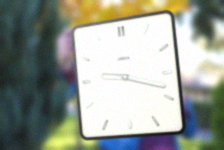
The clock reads 9h18
